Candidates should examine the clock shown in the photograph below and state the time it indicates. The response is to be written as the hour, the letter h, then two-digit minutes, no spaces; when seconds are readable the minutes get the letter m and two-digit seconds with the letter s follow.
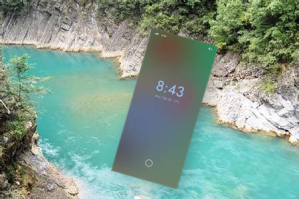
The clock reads 8h43
